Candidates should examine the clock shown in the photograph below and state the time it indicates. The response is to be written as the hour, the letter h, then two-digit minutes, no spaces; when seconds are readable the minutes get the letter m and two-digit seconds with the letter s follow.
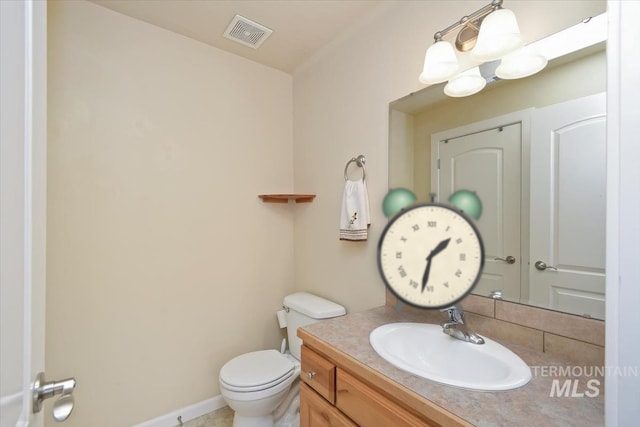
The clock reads 1h32
